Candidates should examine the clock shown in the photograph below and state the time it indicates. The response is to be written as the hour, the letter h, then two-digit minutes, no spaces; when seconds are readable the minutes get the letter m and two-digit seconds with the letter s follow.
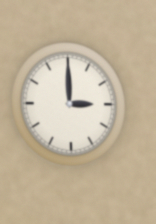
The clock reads 3h00
